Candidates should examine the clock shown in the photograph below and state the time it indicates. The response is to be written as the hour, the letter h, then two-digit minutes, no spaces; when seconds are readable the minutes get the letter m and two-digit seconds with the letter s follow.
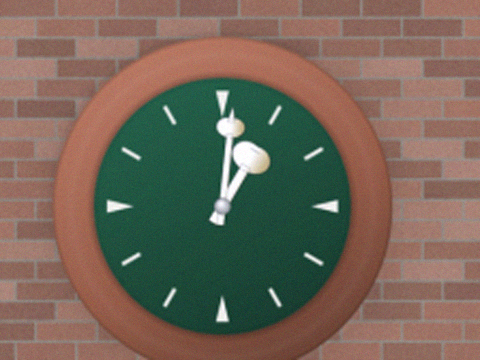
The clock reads 1h01
